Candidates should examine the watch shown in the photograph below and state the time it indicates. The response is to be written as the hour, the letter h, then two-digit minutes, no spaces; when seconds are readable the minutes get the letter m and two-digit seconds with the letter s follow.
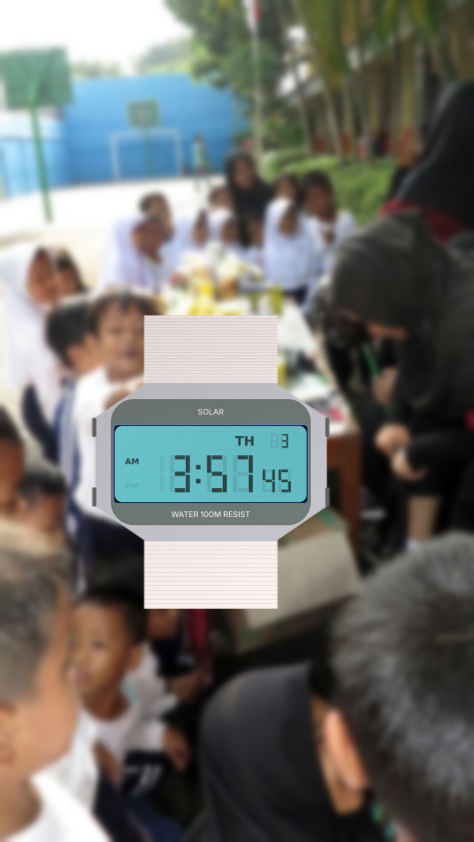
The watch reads 3h57m45s
